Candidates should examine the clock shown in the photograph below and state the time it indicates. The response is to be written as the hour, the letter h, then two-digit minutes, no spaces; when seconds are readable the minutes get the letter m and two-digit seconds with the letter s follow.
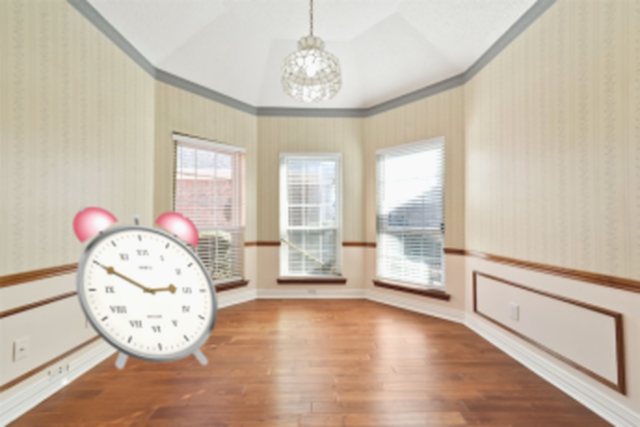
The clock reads 2h50
